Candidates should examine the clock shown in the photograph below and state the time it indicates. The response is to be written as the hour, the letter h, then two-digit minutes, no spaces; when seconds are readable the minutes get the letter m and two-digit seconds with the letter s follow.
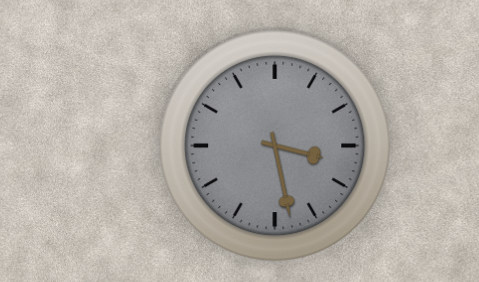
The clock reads 3h28
